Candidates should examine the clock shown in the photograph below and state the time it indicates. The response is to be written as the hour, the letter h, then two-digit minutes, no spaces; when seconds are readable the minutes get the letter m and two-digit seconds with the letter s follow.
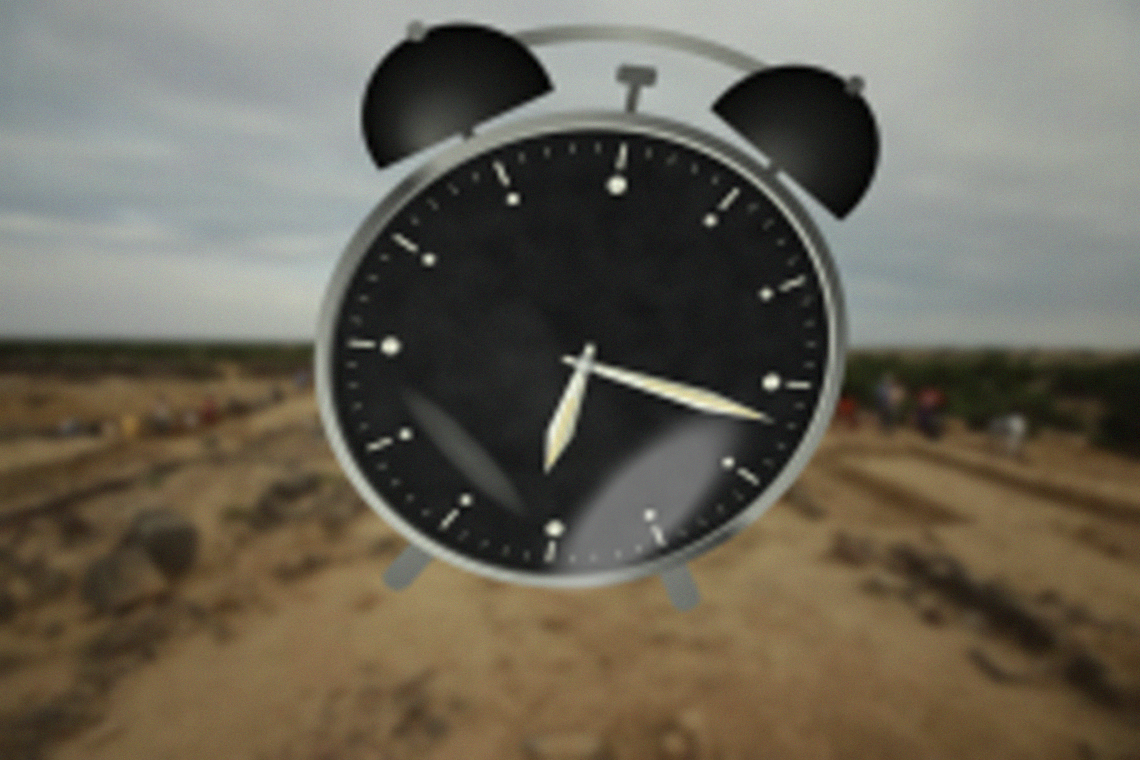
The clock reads 6h17
